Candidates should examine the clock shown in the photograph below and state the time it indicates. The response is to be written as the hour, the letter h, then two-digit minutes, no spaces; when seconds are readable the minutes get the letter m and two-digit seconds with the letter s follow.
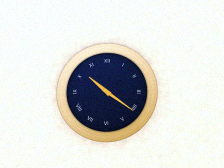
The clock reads 10h21
